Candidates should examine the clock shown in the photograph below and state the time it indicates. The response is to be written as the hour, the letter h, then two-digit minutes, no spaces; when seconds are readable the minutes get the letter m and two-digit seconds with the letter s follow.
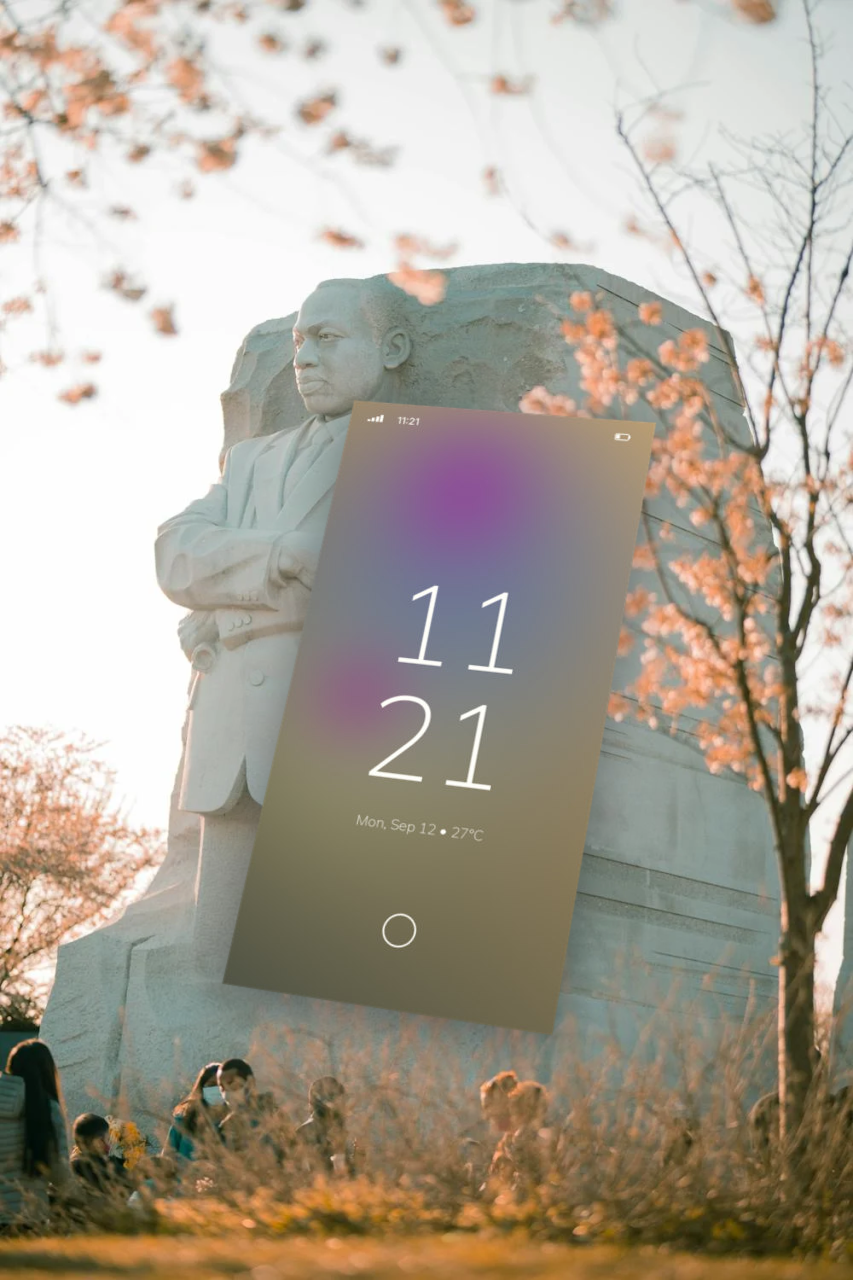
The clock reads 11h21
